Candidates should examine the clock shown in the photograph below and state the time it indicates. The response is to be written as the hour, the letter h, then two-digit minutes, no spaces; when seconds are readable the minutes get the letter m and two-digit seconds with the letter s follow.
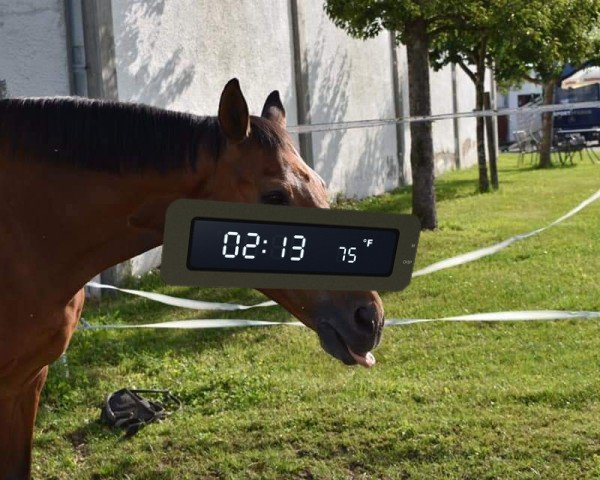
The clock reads 2h13
